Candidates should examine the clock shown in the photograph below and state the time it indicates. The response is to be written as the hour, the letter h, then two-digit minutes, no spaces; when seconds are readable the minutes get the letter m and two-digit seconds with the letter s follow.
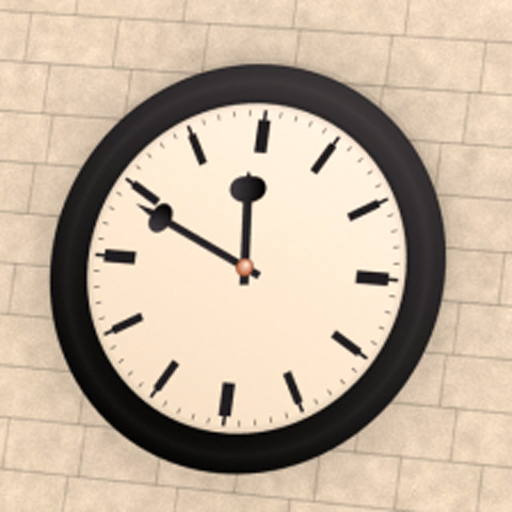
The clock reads 11h49
